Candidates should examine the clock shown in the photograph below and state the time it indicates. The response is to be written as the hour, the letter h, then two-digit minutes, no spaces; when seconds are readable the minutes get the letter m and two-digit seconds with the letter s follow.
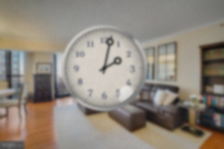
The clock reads 2h02
